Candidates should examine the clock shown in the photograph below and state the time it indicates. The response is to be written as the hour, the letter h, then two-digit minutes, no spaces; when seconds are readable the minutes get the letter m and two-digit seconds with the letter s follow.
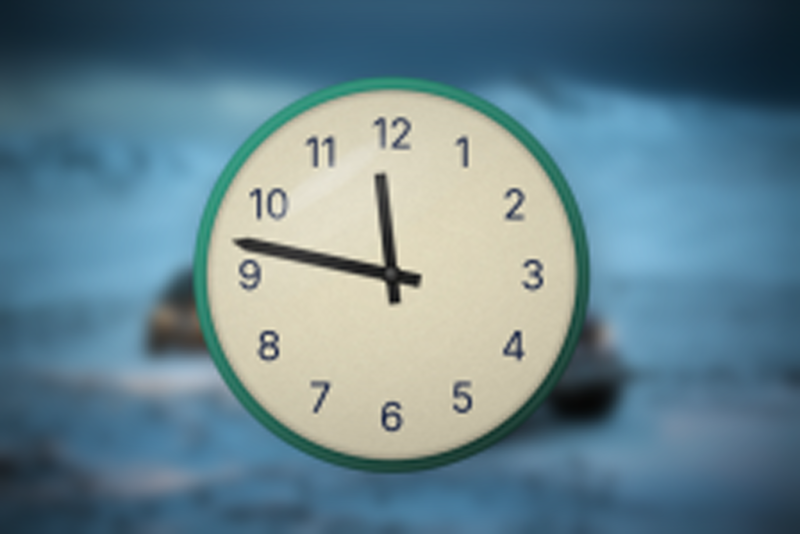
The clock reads 11h47
